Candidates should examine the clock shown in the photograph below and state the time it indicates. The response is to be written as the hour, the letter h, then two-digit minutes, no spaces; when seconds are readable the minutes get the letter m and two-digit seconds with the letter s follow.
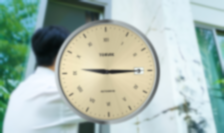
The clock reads 9h15
